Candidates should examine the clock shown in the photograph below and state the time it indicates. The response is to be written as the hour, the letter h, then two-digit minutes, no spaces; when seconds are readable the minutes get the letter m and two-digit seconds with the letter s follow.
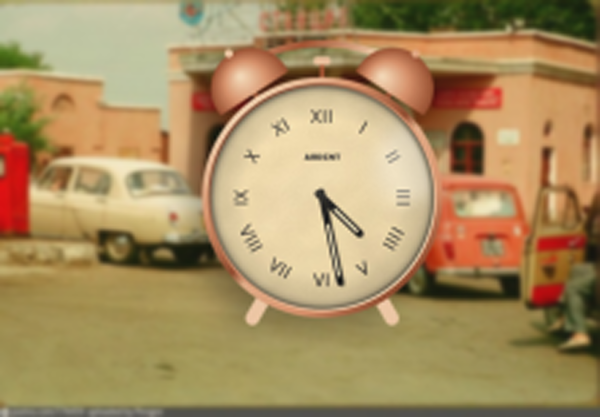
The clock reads 4h28
